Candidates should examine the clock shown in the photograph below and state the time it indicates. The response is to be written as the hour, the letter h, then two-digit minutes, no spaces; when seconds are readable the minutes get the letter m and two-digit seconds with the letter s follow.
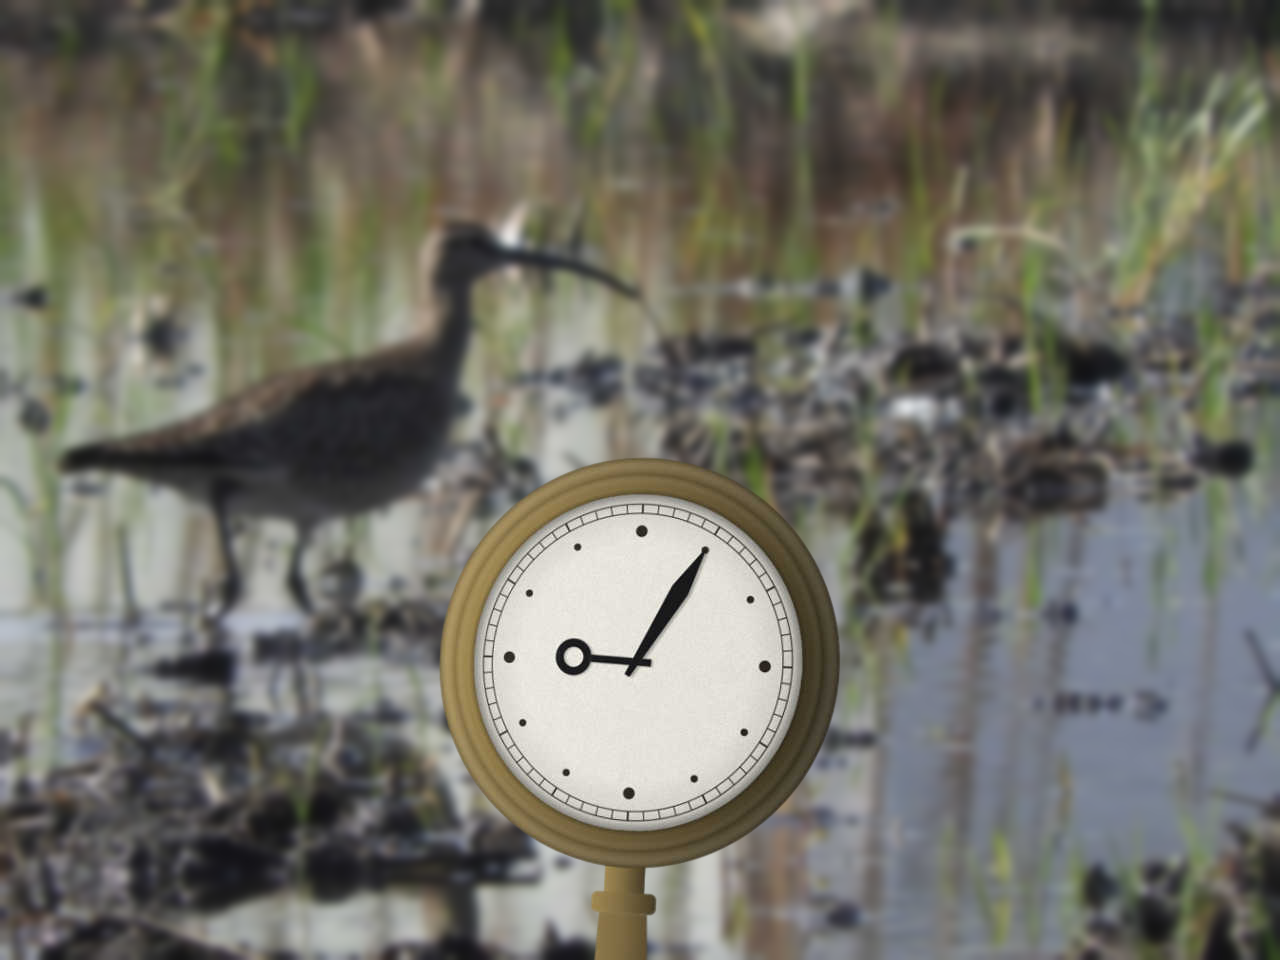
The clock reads 9h05
